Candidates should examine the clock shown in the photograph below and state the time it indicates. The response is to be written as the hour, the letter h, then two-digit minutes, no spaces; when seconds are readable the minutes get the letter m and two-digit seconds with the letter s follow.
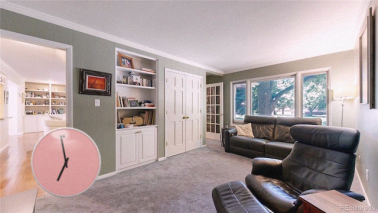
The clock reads 6h59
